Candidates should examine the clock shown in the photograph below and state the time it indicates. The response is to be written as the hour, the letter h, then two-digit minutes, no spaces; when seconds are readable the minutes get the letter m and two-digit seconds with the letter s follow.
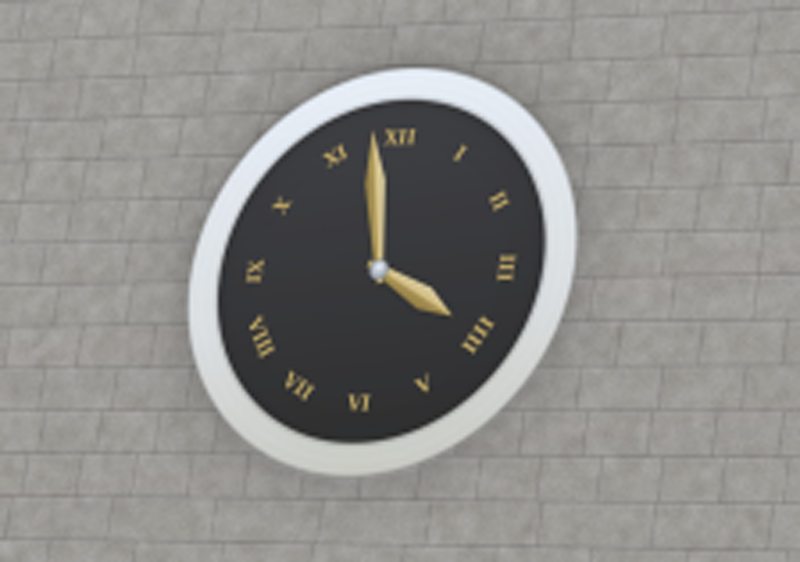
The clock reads 3h58
